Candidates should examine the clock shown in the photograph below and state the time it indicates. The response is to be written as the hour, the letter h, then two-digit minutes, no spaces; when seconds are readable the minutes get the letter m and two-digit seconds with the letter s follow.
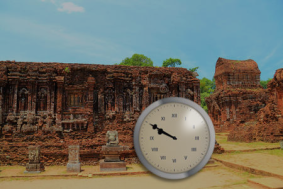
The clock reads 9h50
